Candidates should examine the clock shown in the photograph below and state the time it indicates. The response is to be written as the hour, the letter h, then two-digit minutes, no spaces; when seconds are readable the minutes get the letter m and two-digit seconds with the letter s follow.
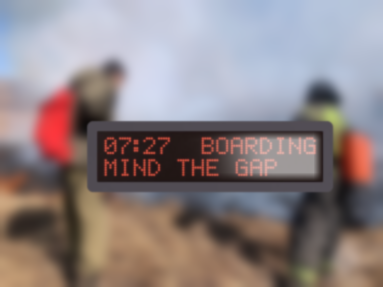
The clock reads 7h27
